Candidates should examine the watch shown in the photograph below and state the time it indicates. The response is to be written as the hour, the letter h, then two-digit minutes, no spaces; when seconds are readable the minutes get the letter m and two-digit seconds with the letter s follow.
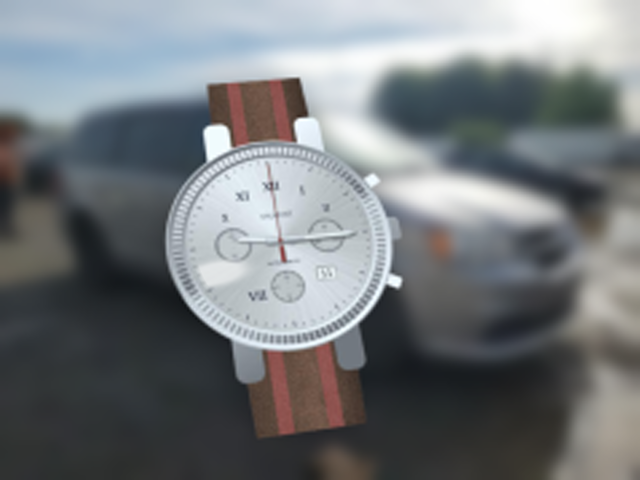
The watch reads 9h15
